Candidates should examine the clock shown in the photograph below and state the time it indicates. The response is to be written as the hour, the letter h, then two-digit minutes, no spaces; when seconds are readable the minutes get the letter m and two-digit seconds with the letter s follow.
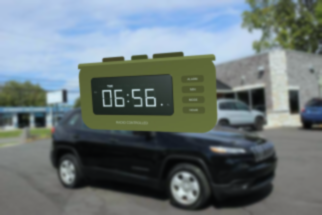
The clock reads 6h56
